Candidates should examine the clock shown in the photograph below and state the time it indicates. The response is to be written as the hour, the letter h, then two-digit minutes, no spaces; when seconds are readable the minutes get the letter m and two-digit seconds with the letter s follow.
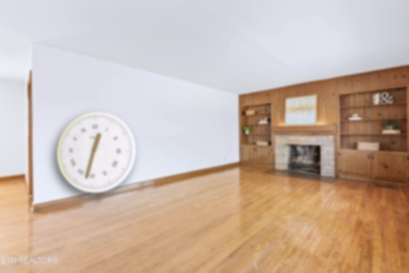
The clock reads 12h32
